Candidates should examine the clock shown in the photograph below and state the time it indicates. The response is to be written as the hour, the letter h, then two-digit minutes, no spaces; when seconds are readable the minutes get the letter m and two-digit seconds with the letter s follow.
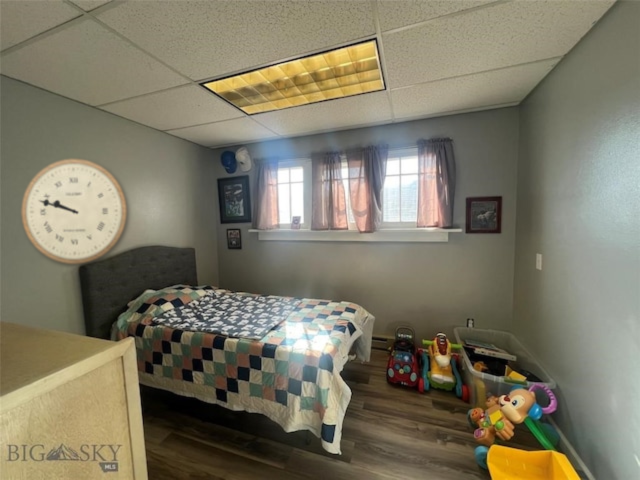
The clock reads 9h48
